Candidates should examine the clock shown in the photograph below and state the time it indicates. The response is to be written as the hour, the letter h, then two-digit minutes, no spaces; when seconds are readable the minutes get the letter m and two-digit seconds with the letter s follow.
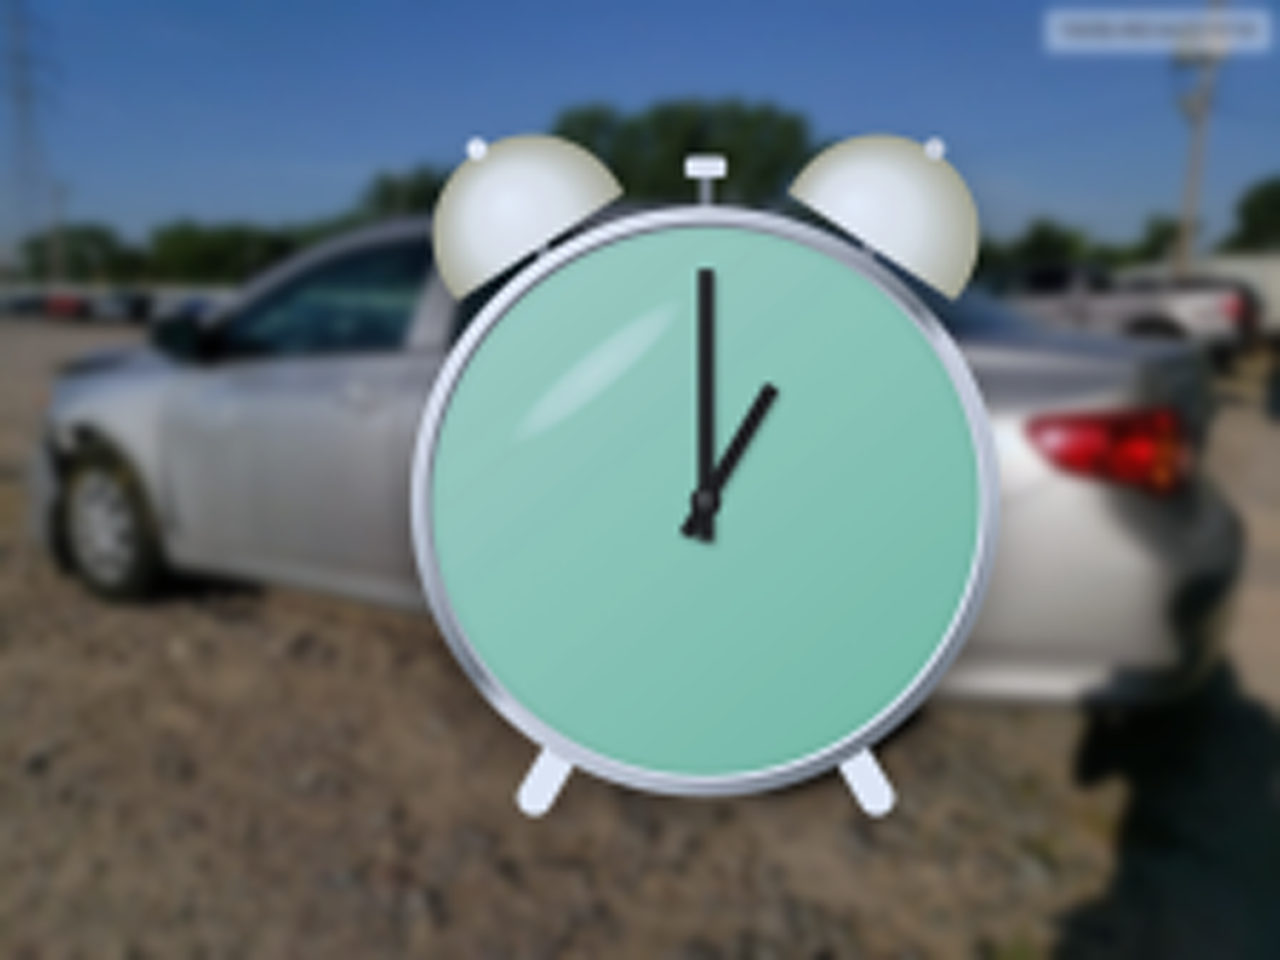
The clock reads 1h00
